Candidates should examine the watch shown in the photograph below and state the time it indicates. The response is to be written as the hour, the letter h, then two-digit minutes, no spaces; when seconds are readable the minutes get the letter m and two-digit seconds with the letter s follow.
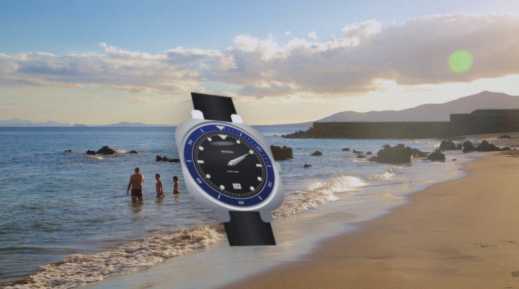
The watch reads 2h10
